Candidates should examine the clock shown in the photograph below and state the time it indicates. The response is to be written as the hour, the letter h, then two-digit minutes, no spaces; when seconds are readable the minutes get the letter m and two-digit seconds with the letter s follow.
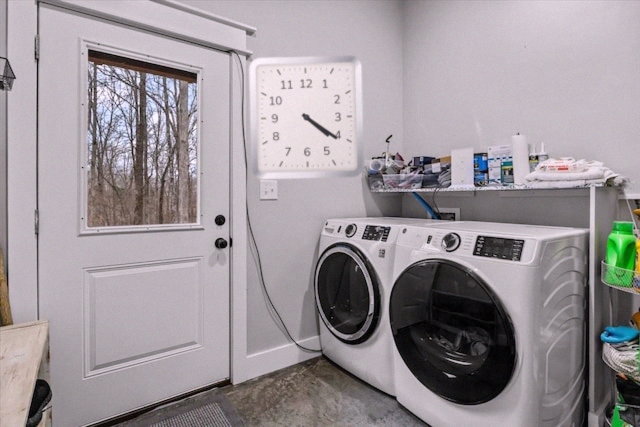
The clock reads 4h21
